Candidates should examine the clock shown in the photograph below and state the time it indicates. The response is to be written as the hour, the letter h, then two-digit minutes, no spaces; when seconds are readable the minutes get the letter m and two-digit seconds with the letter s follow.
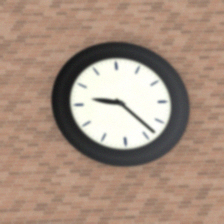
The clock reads 9h23
